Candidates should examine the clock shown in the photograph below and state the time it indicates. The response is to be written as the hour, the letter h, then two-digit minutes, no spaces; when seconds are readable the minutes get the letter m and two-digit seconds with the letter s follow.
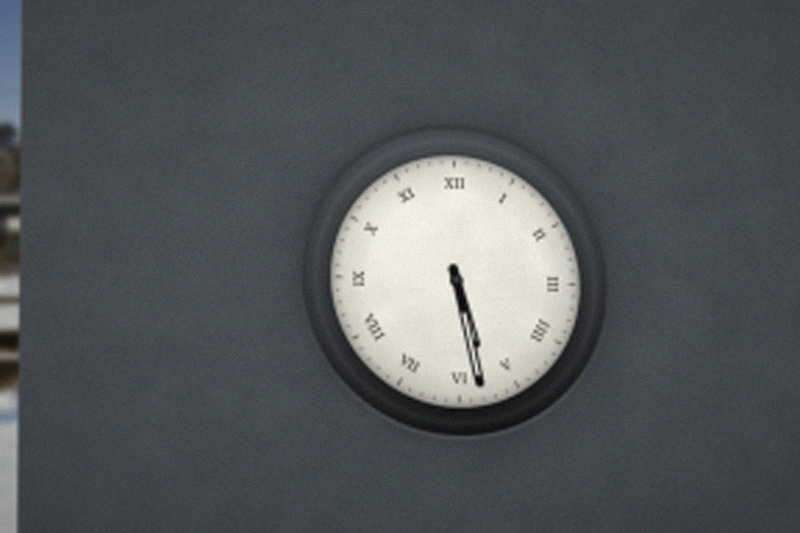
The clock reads 5h28
